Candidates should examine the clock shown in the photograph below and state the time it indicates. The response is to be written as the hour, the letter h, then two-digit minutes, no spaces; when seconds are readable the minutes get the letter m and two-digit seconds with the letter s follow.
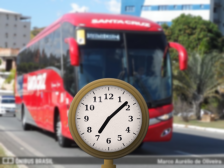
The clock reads 7h08
